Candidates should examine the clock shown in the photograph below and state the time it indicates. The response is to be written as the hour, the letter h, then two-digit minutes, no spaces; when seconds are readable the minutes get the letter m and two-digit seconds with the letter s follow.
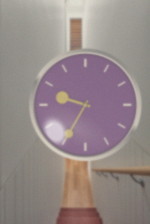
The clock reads 9h35
